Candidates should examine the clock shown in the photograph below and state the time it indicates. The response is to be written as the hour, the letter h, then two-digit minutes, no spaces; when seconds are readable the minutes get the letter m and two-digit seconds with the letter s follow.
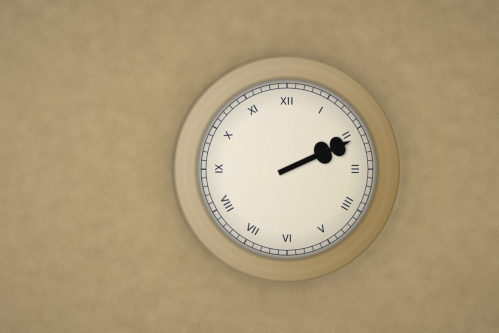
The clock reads 2h11
